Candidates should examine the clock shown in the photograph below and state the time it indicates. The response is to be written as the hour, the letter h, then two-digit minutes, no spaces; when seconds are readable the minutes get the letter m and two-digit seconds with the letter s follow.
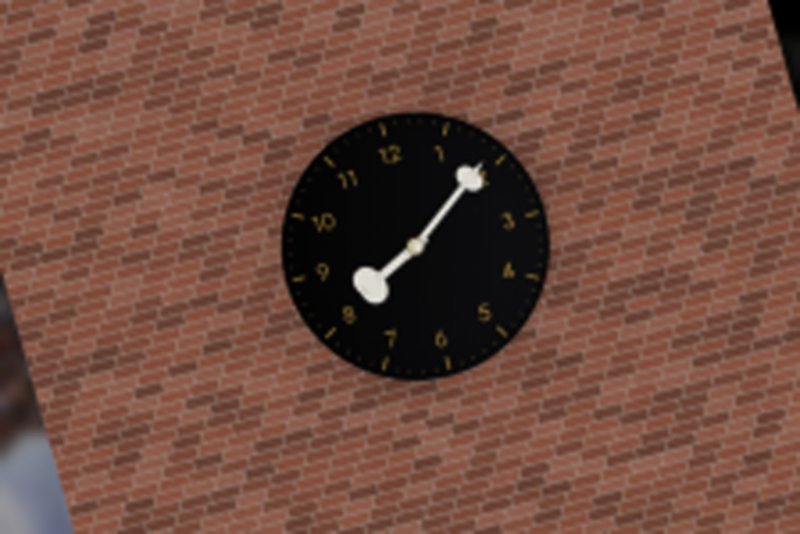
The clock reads 8h09
